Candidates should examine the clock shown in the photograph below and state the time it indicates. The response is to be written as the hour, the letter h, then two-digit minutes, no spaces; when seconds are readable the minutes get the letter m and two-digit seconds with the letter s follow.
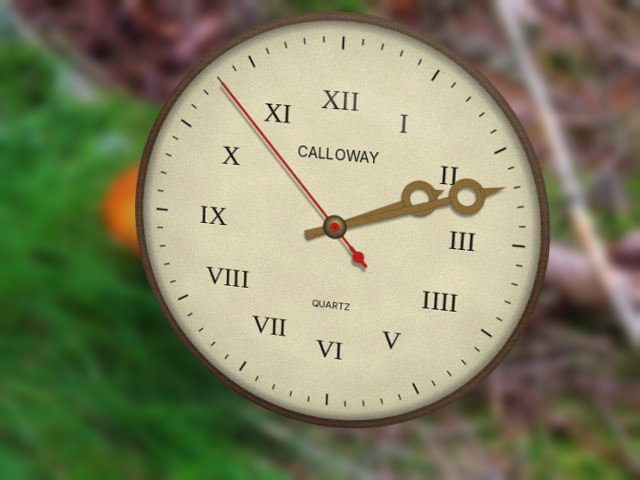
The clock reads 2h11m53s
